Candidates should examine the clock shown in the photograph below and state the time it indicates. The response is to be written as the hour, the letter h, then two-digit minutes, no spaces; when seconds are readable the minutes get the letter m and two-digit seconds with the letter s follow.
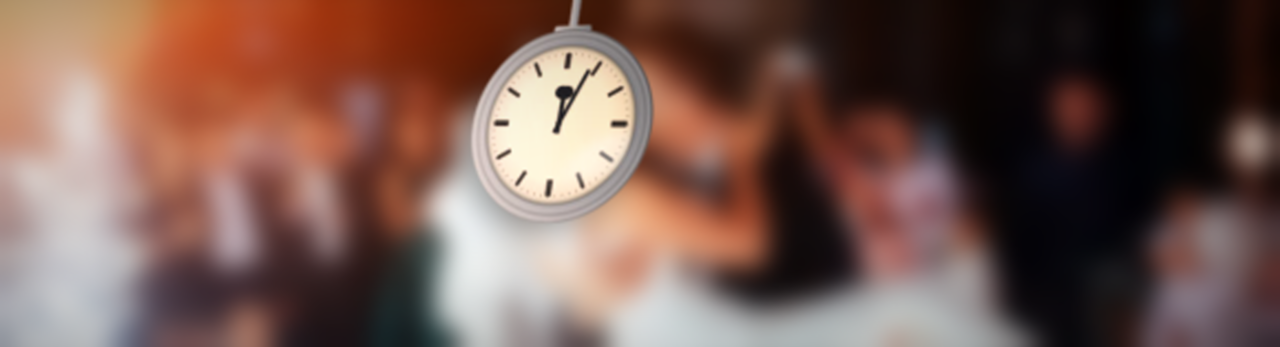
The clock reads 12h04
